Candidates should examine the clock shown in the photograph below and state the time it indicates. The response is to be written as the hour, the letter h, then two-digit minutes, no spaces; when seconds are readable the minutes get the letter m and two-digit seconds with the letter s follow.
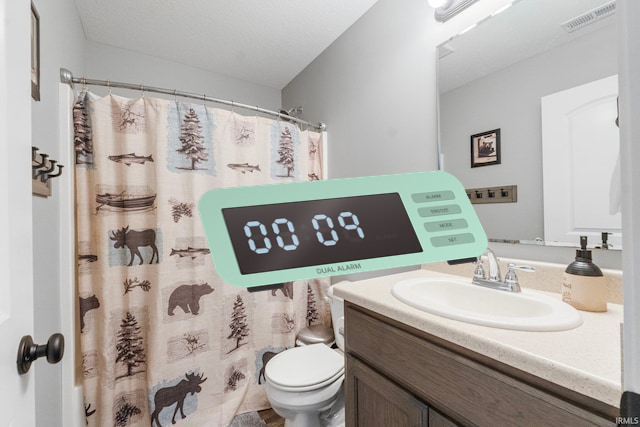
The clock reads 0h09
